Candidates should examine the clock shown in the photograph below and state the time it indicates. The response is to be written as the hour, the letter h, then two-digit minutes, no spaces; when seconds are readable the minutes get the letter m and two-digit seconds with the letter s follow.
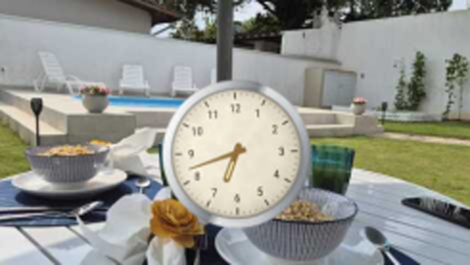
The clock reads 6h42
